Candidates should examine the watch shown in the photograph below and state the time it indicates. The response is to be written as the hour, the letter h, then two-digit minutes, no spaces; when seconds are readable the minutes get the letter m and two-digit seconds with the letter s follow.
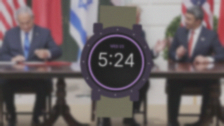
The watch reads 5h24
